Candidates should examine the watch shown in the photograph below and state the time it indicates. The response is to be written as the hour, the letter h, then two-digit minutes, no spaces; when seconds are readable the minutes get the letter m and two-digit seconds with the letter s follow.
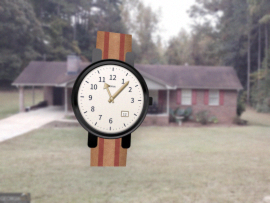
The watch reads 11h07
